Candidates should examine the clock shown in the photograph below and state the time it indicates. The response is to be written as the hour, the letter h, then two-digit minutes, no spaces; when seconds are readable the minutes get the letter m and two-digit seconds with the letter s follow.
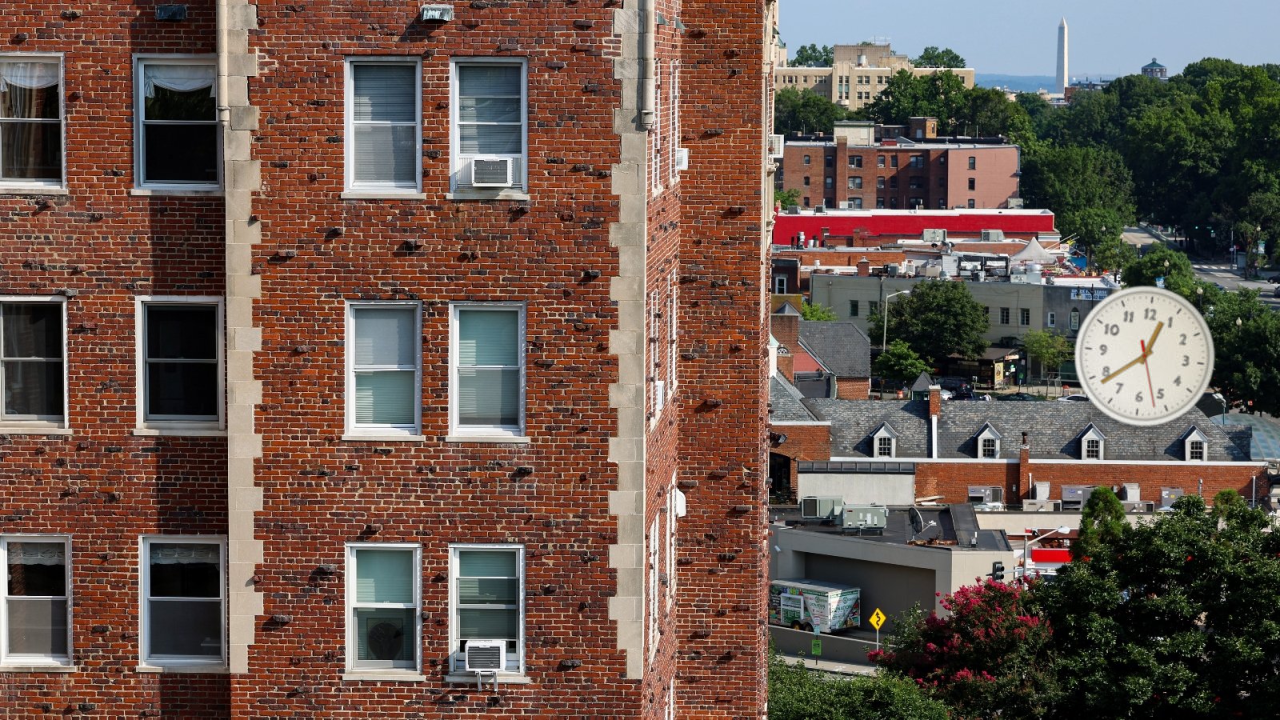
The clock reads 12h38m27s
